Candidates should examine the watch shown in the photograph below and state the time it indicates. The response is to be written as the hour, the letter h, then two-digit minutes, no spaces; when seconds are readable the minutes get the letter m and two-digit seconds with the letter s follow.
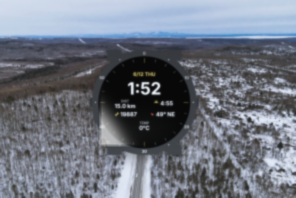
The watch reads 1h52
